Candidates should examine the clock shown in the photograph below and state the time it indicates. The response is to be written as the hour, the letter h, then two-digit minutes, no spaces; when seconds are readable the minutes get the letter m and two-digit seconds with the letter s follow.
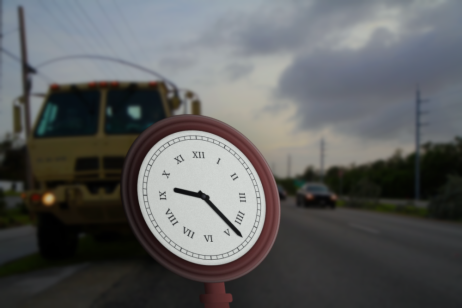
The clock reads 9h23
